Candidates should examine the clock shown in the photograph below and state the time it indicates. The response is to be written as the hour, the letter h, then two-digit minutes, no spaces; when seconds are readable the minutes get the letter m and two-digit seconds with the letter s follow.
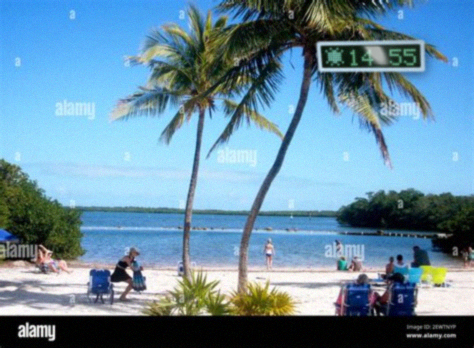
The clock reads 14h55
